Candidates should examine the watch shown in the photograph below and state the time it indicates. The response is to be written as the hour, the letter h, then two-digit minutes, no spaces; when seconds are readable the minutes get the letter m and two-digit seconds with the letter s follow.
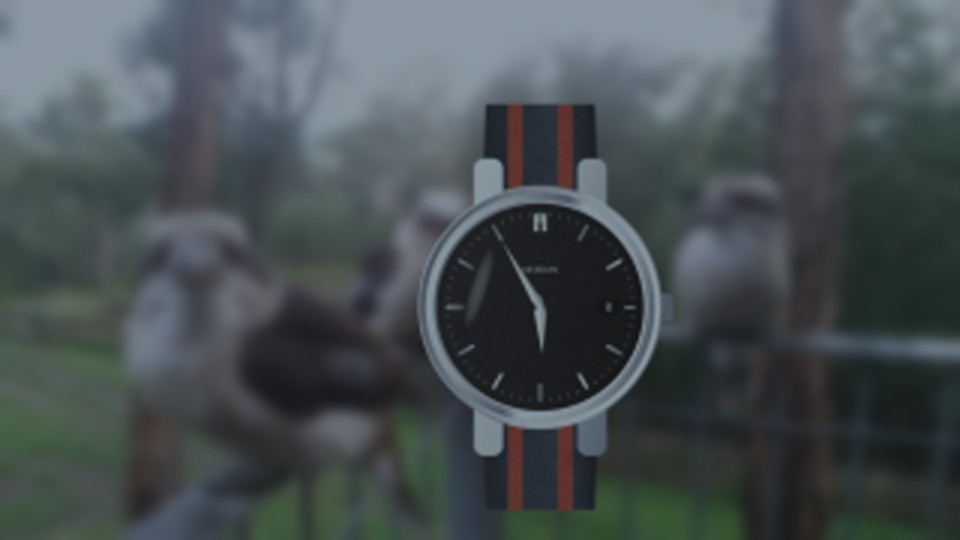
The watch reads 5h55
